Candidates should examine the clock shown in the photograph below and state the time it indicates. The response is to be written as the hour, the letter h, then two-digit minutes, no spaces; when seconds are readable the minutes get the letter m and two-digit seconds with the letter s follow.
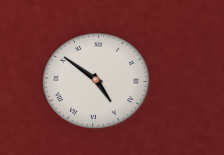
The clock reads 4h51
